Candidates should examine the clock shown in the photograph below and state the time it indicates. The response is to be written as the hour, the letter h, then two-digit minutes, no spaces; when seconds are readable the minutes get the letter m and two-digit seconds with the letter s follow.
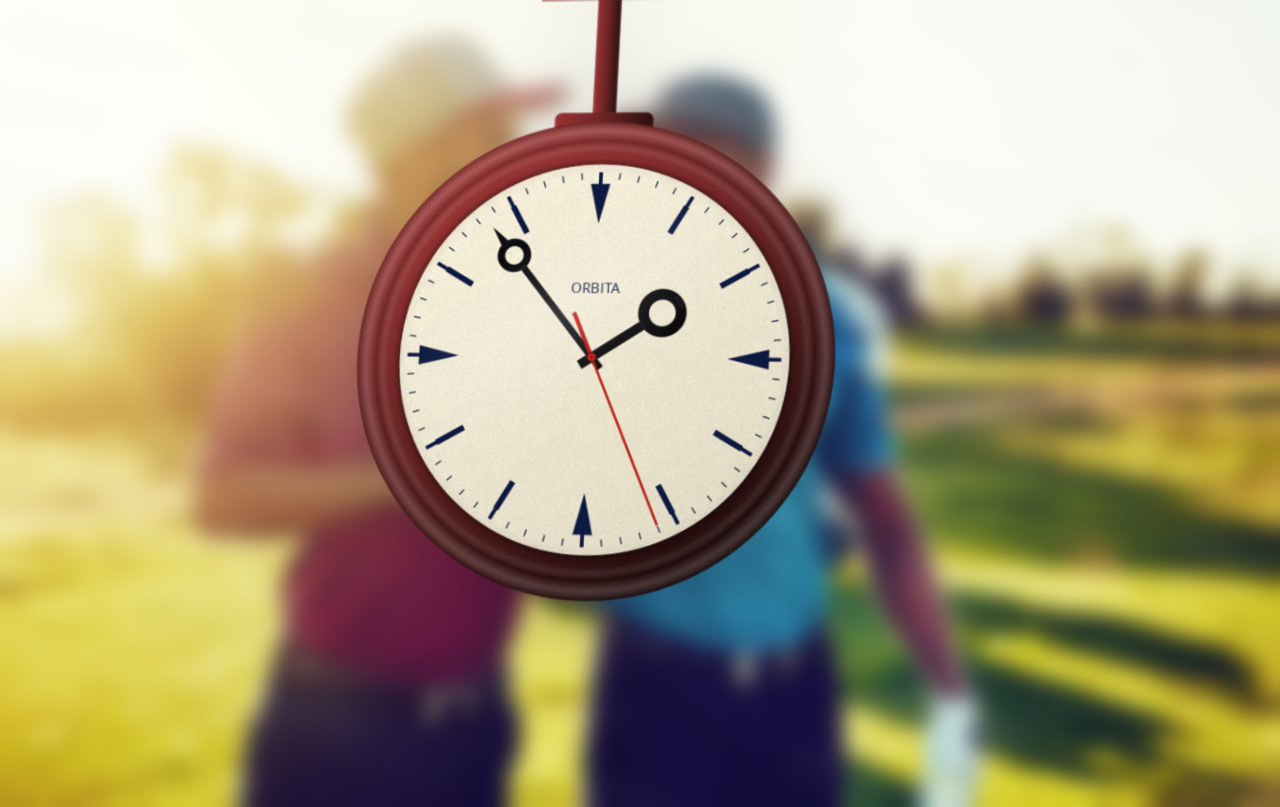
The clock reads 1h53m26s
